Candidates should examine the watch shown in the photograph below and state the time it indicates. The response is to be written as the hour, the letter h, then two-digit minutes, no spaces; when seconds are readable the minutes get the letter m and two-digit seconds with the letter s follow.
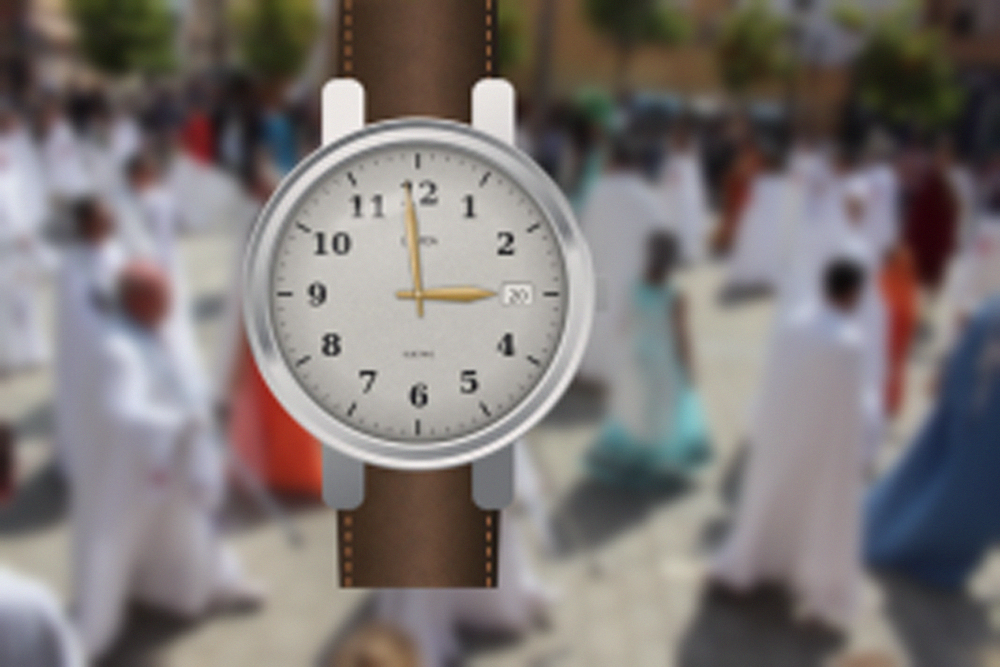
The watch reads 2h59
